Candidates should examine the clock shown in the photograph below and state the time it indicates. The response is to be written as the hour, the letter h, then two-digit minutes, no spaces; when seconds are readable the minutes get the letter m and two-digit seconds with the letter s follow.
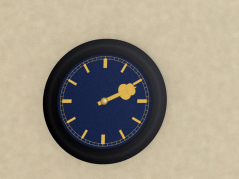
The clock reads 2h11
